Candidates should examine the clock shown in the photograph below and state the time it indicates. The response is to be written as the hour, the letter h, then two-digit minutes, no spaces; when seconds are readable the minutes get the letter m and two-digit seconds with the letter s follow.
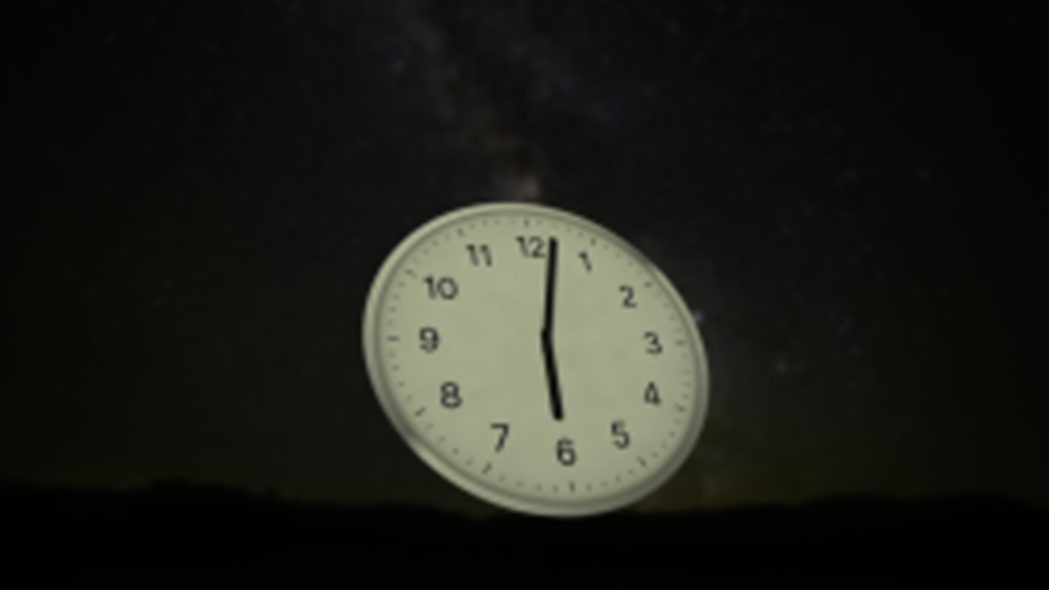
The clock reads 6h02
